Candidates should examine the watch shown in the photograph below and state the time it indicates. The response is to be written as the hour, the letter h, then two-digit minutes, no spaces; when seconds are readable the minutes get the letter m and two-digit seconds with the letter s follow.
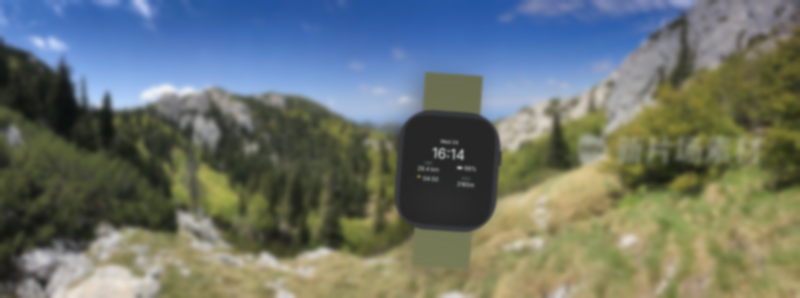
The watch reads 16h14
